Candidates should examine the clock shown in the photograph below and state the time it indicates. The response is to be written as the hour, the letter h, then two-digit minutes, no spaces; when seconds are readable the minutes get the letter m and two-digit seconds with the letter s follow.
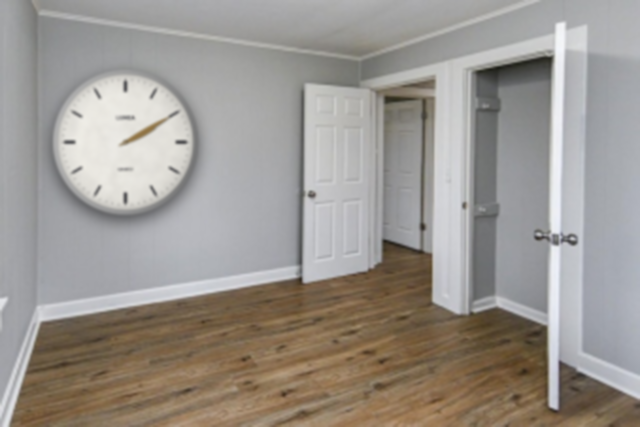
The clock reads 2h10
